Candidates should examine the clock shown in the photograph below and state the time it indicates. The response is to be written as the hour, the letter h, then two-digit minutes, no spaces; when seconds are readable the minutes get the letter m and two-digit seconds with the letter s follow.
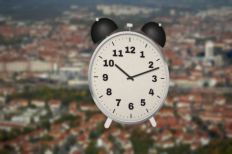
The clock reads 10h12
